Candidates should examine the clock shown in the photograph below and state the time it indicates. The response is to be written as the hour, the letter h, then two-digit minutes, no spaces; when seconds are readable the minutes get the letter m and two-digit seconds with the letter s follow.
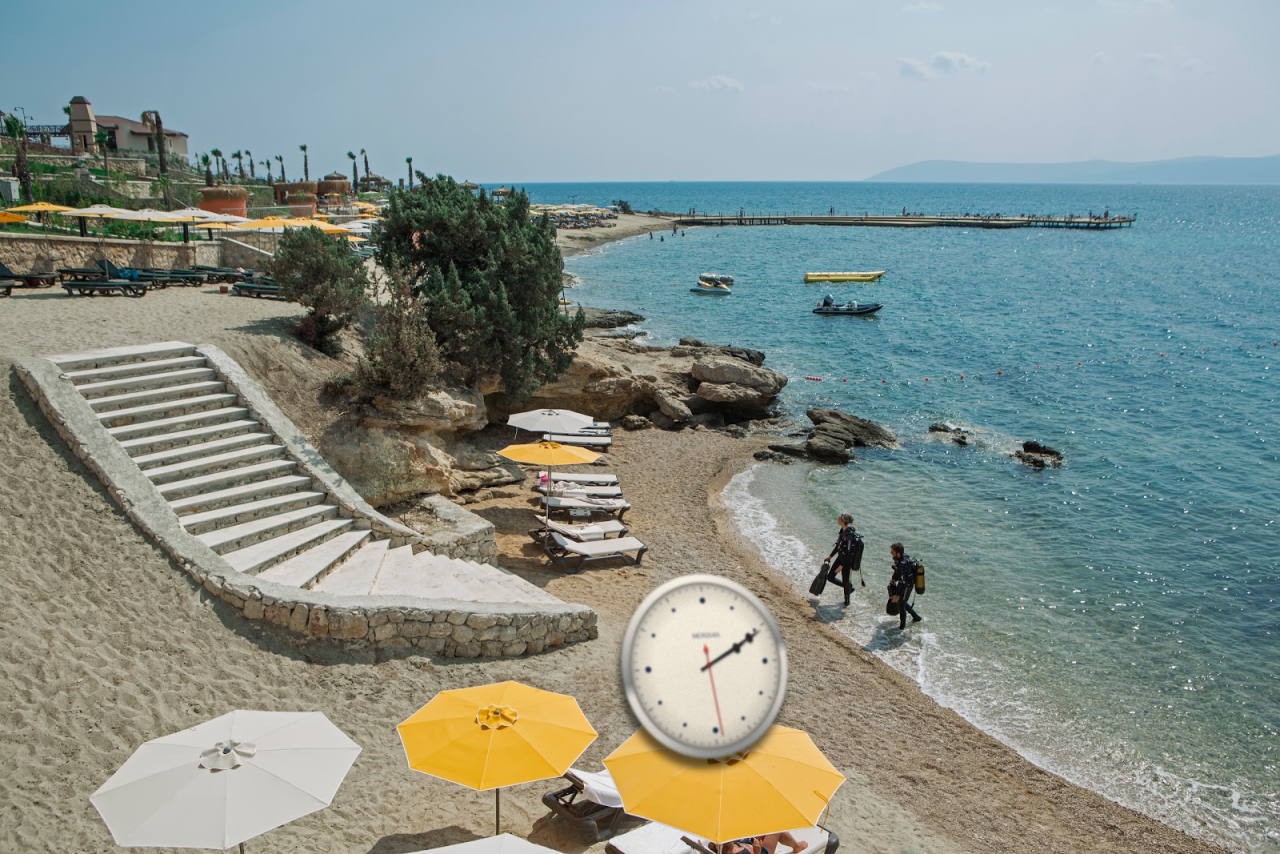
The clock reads 2h10m29s
